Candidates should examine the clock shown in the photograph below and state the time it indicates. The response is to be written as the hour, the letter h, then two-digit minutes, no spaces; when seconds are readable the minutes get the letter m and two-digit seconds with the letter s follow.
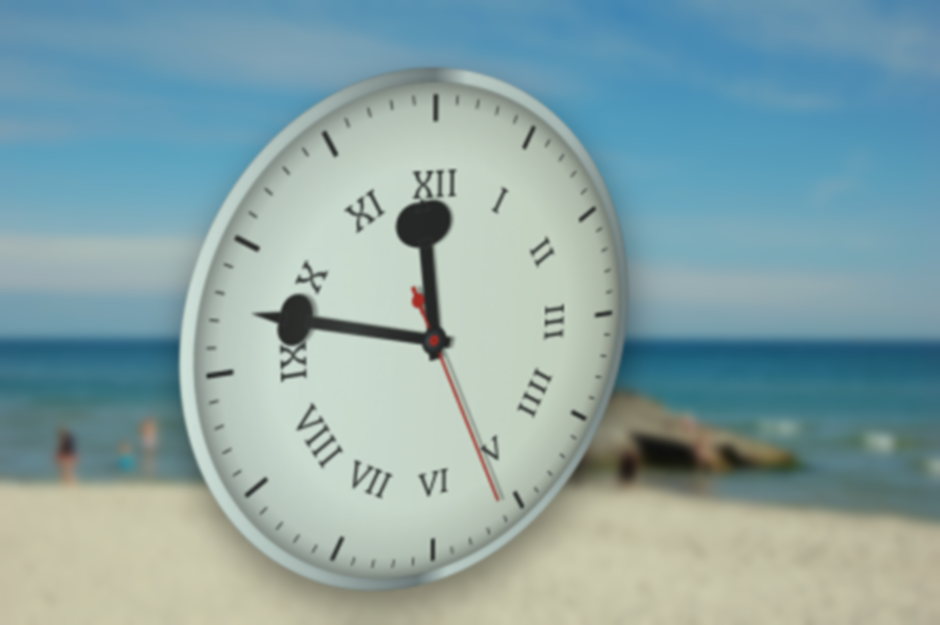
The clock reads 11h47m26s
